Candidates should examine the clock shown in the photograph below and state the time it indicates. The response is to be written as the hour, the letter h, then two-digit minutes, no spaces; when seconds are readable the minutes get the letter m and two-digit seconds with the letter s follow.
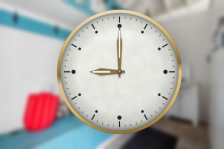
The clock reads 9h00
